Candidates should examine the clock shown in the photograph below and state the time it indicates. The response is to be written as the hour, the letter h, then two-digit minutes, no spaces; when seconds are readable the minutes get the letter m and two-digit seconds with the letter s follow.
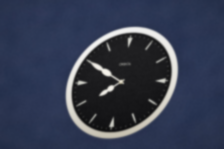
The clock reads 7h50
